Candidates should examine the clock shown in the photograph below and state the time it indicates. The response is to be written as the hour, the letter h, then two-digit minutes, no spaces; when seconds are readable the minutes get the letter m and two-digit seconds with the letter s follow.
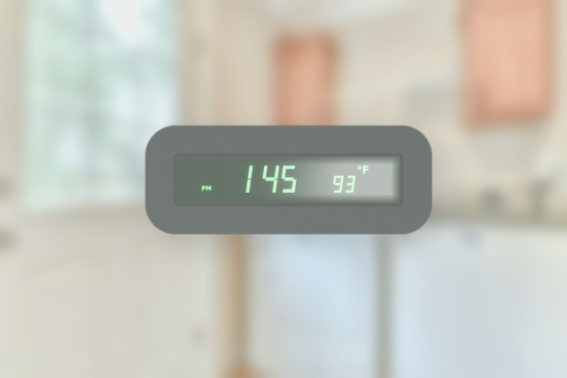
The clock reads 1h45
